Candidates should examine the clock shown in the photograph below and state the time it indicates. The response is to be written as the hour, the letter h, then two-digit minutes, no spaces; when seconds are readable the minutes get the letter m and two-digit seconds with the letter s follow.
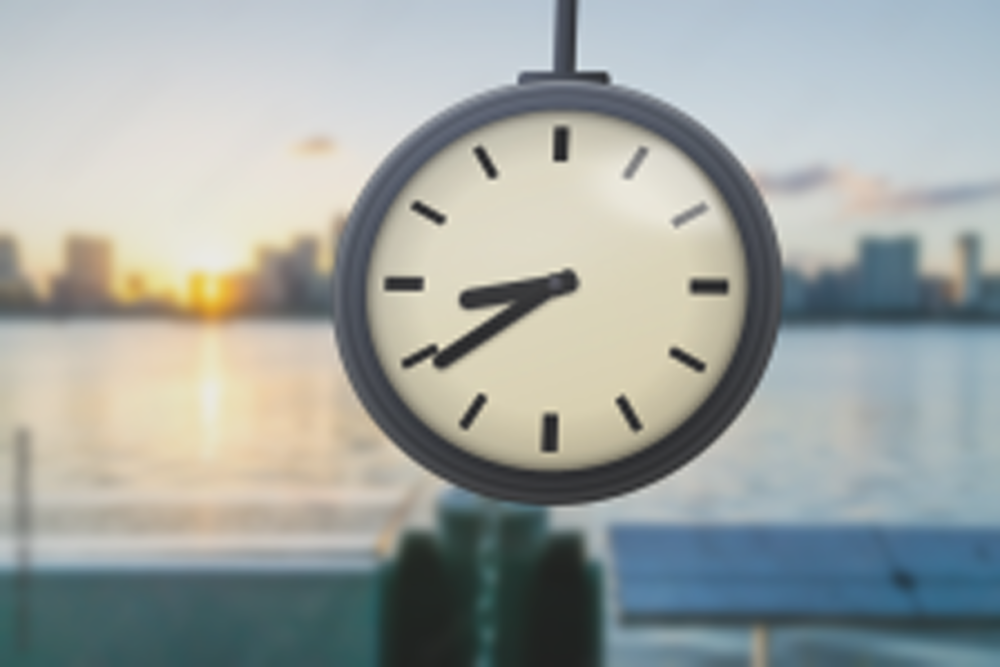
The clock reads 8h39
